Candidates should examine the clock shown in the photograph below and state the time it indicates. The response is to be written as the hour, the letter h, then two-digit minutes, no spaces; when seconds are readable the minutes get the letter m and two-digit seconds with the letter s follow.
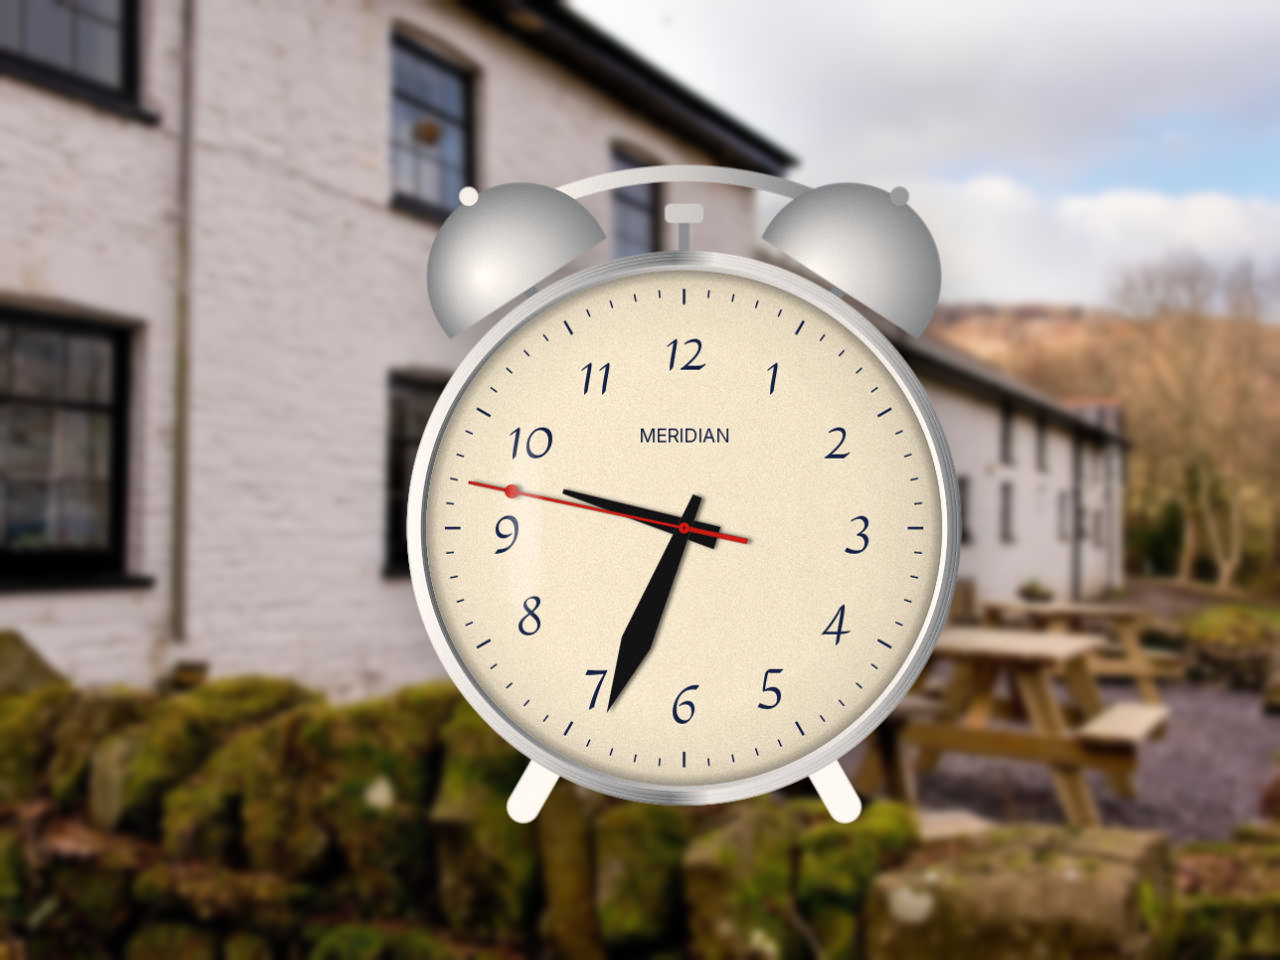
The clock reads 9h33m47s
